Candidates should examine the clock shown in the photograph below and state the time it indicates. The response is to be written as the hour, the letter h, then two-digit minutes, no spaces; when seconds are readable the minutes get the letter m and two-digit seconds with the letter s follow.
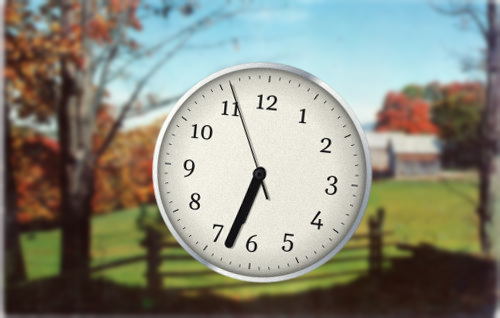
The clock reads 6h32m56s
